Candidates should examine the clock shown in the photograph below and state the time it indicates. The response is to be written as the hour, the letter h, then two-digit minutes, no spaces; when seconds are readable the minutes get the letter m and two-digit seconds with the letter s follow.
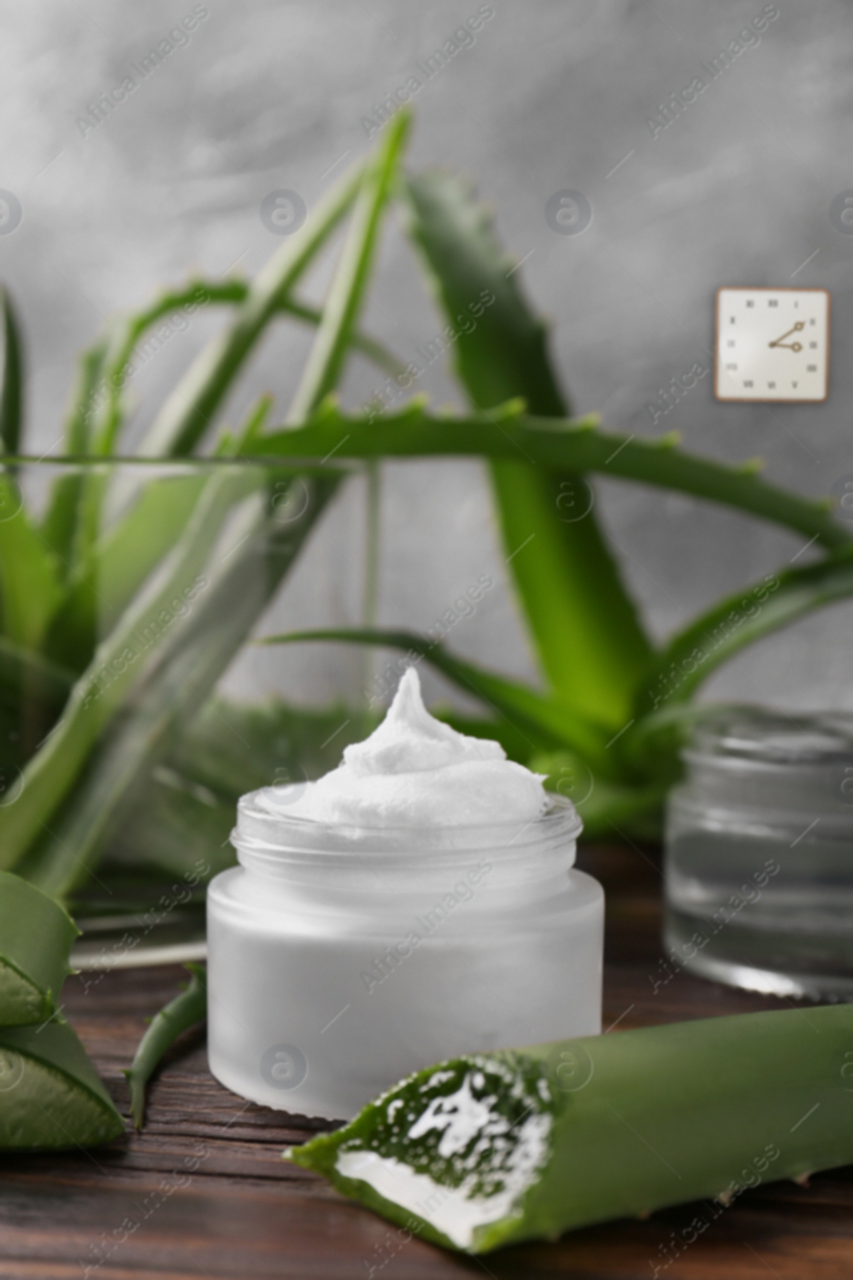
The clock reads 3h09
